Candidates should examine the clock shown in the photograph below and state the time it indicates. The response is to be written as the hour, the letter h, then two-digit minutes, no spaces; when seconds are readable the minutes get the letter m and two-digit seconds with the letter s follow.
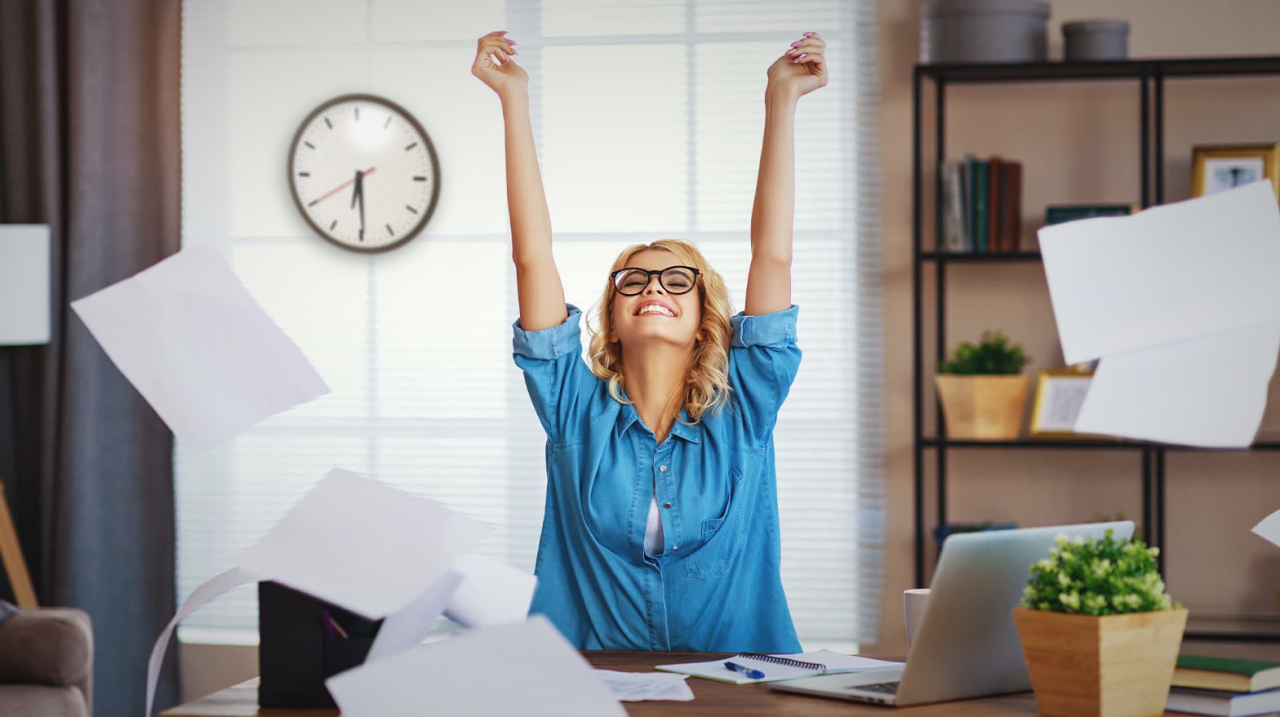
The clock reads 6h29m40s
